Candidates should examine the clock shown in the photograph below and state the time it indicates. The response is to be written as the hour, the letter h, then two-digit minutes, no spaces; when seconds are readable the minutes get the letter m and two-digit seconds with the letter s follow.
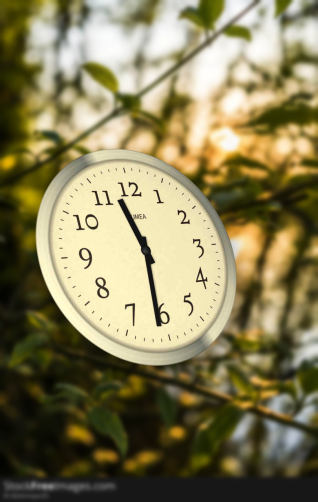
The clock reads 11h31
